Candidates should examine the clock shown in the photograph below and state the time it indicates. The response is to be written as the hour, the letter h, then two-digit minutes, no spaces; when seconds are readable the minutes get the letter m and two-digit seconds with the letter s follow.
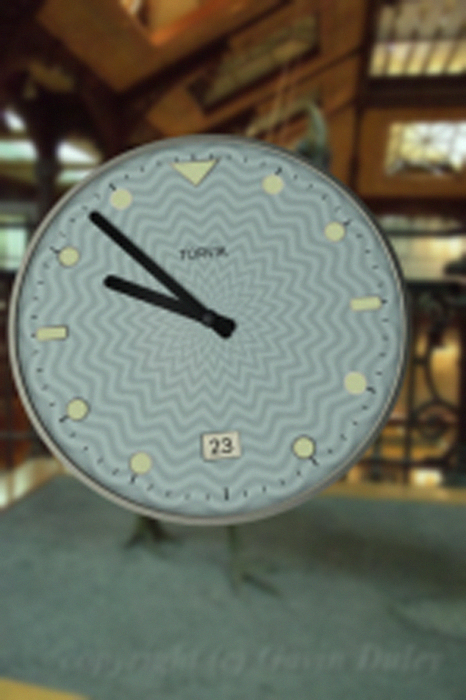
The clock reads 9h53
